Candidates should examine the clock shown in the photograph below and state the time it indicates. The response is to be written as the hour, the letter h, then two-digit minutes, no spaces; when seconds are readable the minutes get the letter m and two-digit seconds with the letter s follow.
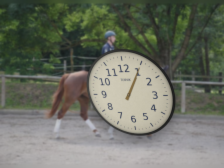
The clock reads 1h05
